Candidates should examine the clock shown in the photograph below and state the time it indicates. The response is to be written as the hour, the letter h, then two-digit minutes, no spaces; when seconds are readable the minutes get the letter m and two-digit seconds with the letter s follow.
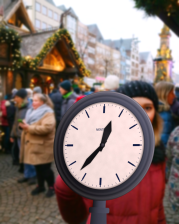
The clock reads 12h37
